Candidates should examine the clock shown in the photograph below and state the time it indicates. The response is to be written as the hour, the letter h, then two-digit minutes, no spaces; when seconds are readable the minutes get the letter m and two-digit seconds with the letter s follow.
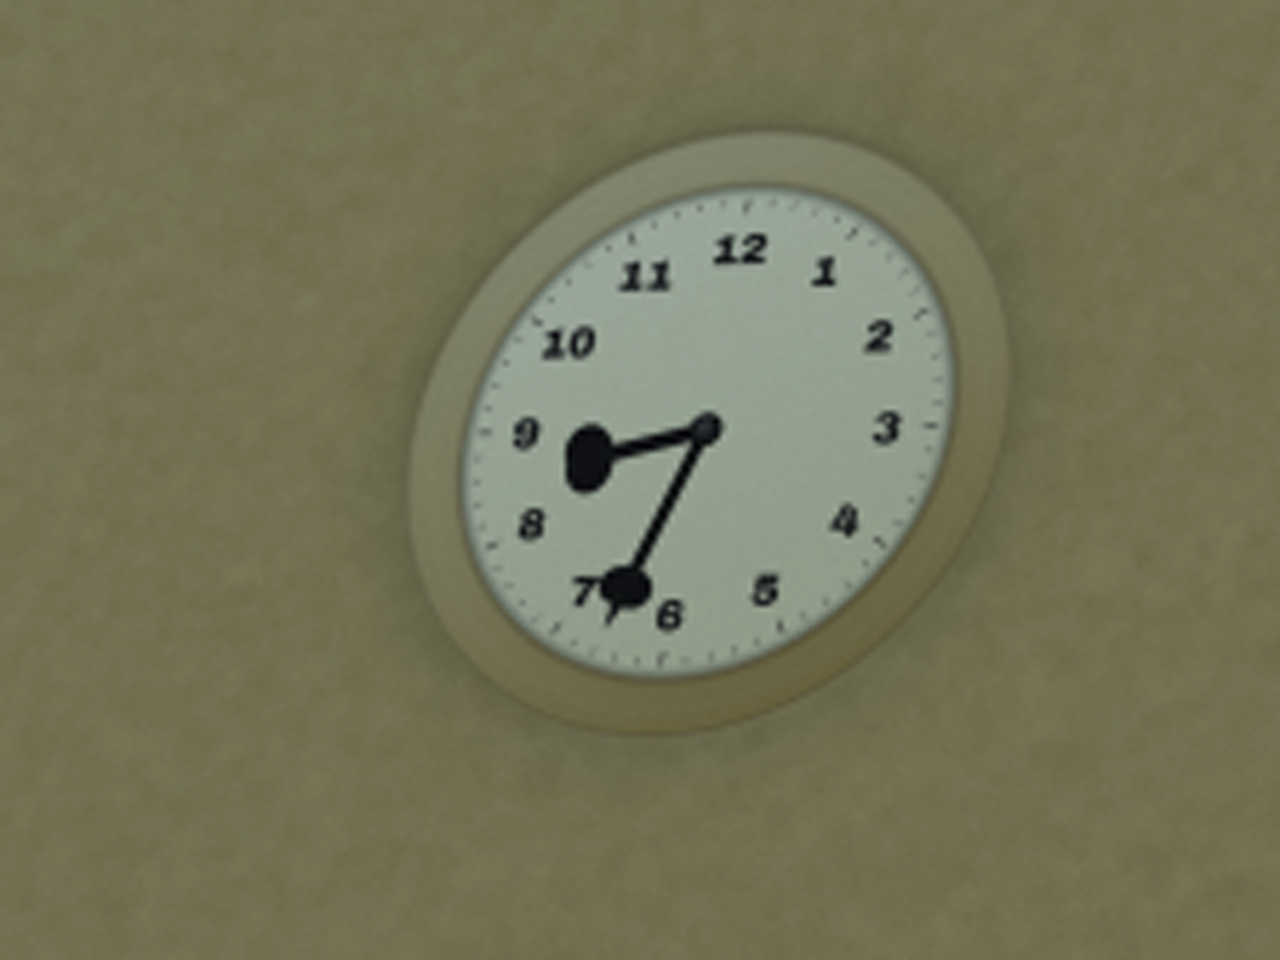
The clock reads 8h33
